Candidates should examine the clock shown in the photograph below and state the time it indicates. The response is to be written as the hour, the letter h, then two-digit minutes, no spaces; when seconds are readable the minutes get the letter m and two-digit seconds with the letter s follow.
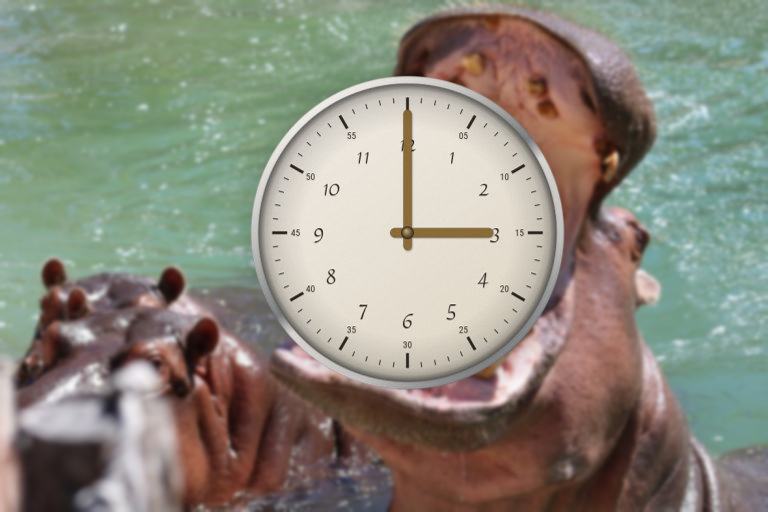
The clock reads 3h00
